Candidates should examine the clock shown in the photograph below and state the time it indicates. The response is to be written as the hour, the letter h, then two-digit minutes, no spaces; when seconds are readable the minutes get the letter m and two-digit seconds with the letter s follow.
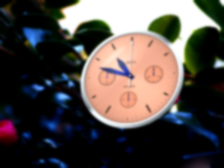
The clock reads 10h48
